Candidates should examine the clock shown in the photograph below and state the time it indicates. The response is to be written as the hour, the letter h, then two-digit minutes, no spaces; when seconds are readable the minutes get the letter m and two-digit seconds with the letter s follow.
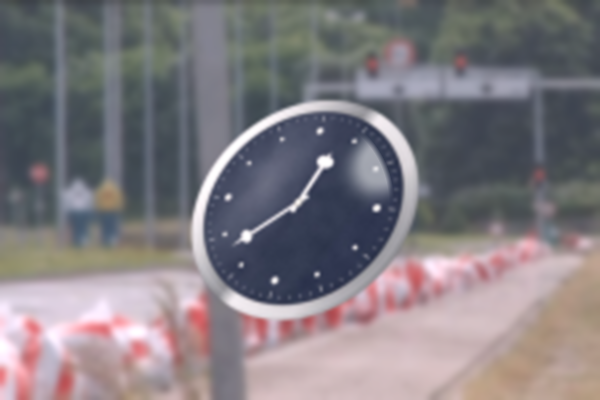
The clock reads 12h38
